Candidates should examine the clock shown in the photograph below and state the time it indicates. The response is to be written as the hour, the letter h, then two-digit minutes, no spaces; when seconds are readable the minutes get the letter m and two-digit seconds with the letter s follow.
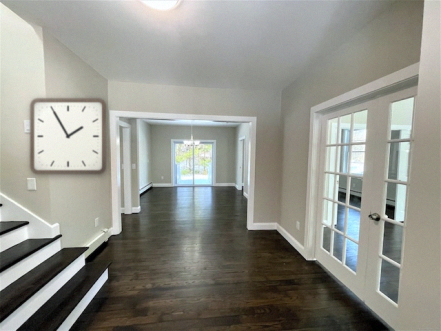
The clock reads 1h55
